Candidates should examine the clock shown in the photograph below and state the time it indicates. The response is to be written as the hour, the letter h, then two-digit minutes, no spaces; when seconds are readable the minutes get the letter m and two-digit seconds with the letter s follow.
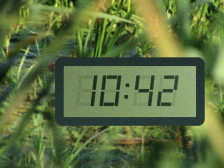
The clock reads 10h42
